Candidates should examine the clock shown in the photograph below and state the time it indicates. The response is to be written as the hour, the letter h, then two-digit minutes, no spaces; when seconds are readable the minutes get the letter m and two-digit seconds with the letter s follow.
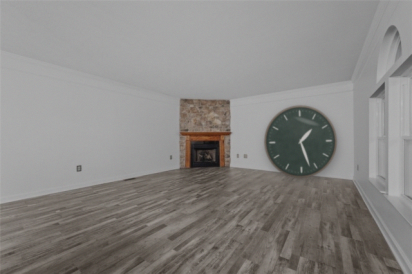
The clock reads 1h27
